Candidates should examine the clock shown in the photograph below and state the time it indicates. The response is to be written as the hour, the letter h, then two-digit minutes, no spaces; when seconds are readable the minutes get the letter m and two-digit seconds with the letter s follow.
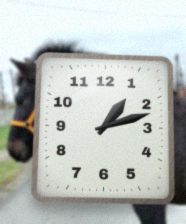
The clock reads 1h12
